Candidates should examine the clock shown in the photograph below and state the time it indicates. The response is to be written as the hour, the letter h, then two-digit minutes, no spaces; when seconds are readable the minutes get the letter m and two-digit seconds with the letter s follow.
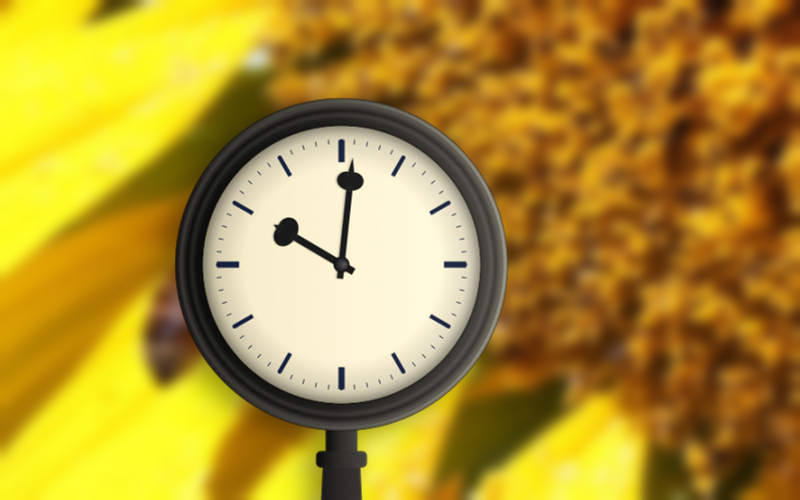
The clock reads 10h01
